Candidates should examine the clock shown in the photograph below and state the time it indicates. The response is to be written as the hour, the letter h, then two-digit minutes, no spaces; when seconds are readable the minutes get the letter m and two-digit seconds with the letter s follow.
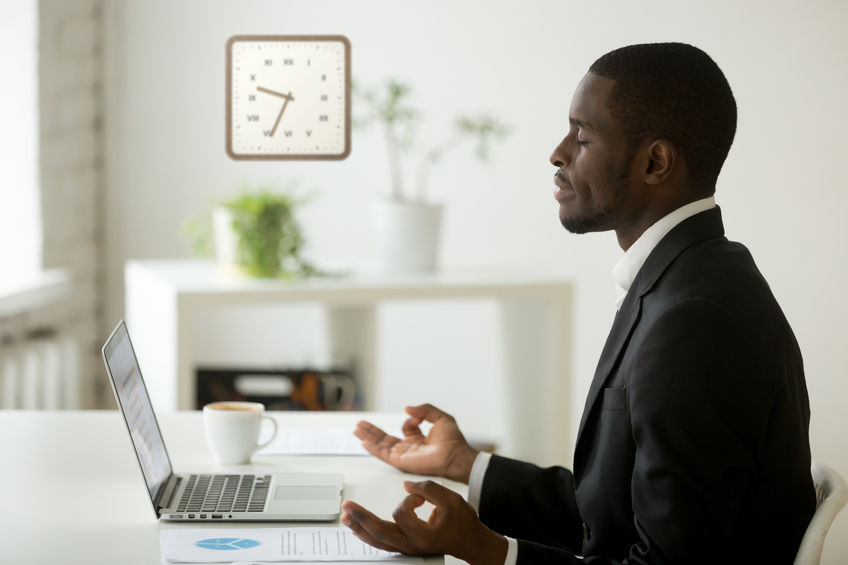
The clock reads 9h34
